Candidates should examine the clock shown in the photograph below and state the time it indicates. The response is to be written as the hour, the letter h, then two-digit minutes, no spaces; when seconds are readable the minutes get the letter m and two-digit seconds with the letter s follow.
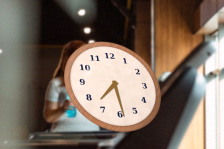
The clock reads 7h29
